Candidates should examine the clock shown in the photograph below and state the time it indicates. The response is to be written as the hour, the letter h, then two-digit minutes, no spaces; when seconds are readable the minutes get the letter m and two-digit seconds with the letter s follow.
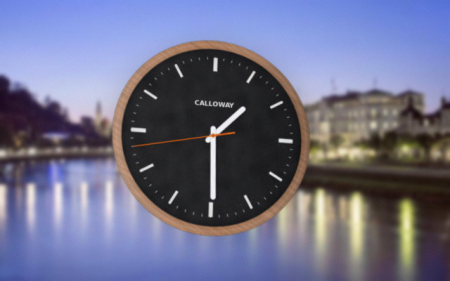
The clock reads 1h29m43s
